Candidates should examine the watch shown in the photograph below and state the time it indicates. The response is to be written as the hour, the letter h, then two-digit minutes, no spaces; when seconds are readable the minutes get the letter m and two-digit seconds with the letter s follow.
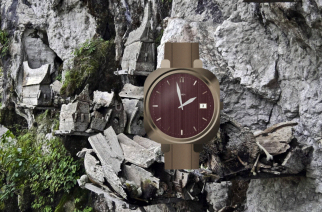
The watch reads 1h58
